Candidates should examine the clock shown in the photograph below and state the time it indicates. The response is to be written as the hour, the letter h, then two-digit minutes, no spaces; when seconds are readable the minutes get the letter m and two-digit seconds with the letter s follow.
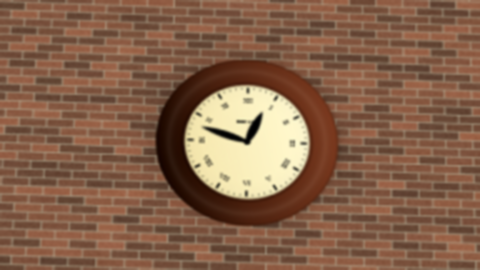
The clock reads 12h48
